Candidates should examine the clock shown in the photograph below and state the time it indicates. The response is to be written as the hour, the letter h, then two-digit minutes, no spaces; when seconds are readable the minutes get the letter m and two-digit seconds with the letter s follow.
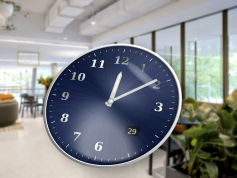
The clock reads 12h09
